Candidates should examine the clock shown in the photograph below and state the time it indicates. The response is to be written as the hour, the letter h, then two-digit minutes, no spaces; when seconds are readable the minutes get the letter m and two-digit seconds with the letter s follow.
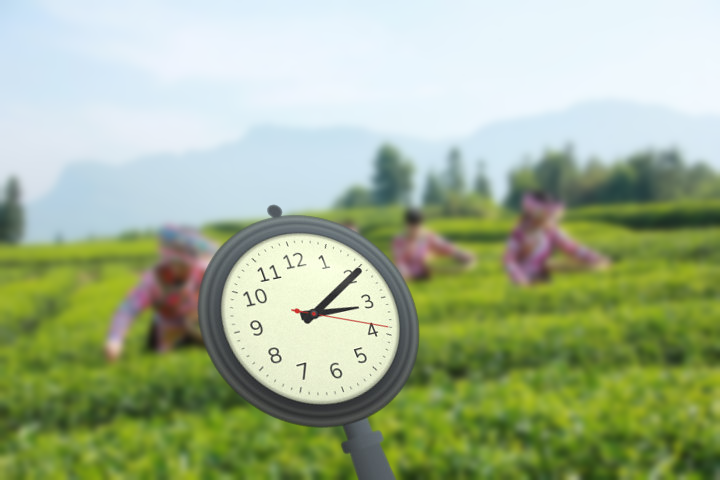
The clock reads 3h10m19s
